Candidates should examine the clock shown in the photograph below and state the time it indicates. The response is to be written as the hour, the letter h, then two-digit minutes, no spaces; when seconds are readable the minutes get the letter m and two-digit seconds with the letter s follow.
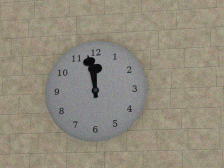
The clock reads 11h58
